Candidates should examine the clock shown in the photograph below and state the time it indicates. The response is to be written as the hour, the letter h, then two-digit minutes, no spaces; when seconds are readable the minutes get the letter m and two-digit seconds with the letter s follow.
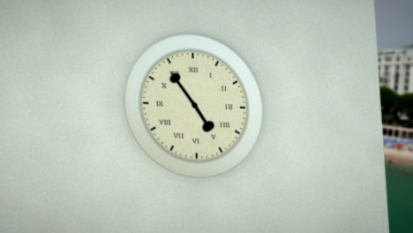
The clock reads 4h54
